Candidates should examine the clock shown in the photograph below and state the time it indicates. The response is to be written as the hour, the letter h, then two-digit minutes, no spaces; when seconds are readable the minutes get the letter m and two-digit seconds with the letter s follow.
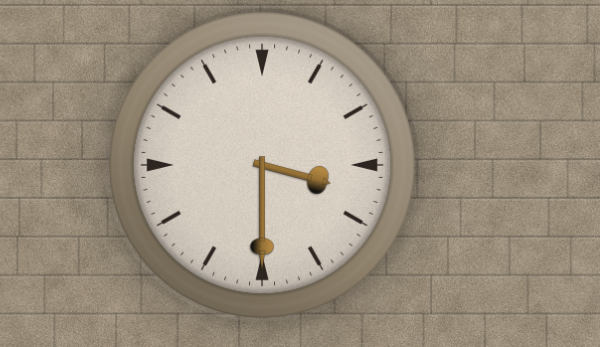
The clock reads 3h30
